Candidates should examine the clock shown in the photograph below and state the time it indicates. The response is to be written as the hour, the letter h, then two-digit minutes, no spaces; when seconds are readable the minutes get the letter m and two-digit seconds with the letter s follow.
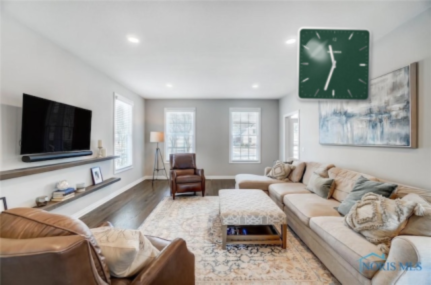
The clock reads 11h33
